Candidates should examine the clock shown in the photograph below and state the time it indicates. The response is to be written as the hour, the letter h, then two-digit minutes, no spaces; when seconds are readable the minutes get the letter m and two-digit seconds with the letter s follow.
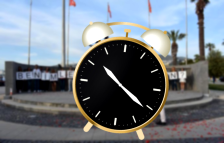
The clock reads 10h21
